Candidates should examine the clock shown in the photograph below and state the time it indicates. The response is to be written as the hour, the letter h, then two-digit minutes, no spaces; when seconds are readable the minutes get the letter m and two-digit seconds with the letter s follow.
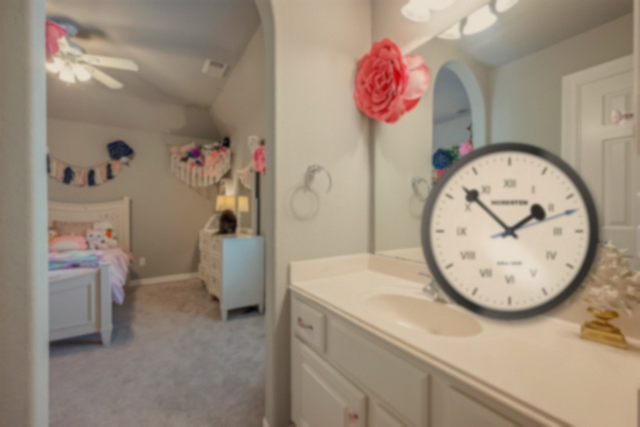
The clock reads 1h52m12s
